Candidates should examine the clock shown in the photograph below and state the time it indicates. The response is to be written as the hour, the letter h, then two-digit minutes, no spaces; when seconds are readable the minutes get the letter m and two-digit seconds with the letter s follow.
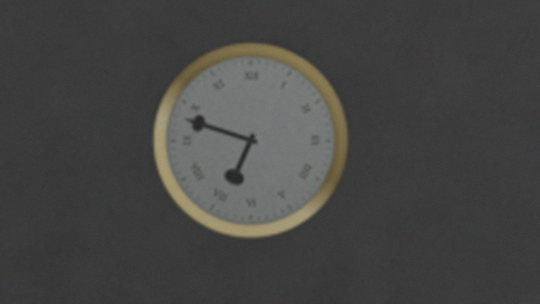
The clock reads 6h48
